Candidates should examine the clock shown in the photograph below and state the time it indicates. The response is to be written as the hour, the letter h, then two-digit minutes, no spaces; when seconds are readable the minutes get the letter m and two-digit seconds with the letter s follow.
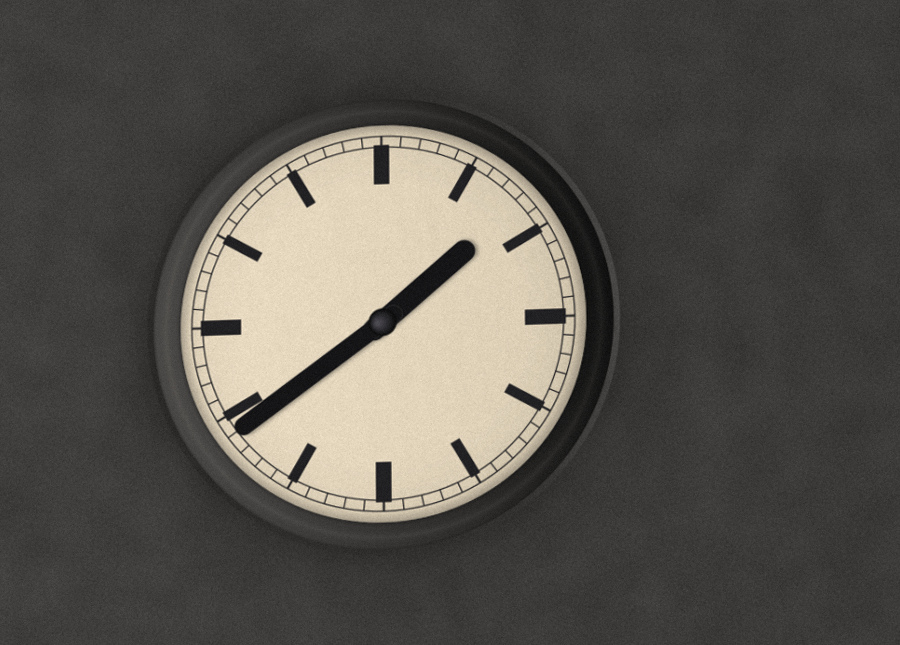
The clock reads 1h39
